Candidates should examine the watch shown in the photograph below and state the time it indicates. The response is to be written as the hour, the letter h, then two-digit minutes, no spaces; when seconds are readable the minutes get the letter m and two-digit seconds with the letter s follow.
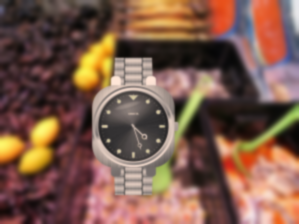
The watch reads 4h27
